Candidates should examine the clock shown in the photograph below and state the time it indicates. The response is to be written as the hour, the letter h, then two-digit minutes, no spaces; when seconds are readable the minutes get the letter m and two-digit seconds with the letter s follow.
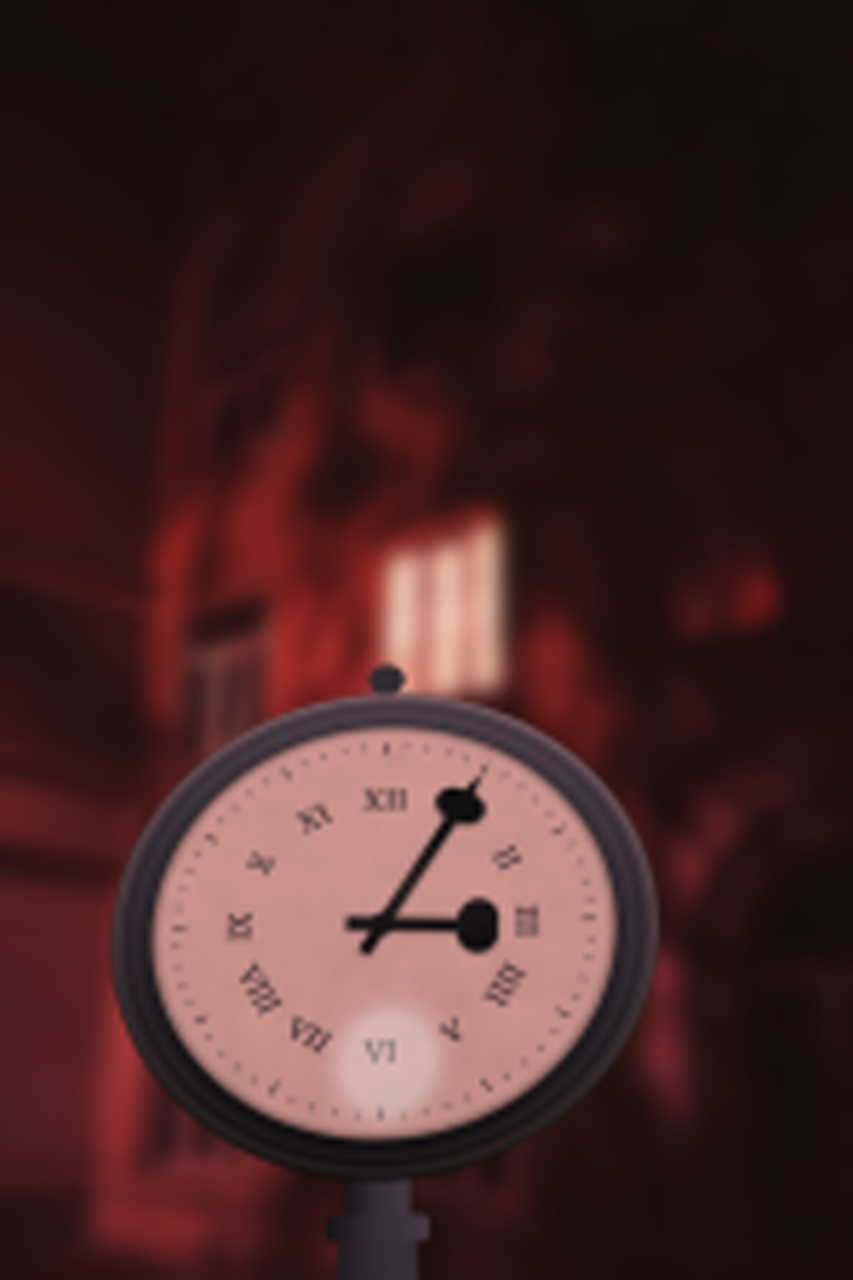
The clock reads 3h05
